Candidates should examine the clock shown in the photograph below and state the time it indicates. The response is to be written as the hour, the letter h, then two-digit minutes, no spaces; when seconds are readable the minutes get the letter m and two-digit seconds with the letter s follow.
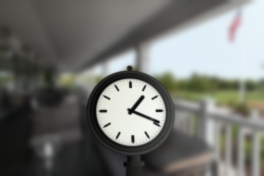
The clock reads 1h19
